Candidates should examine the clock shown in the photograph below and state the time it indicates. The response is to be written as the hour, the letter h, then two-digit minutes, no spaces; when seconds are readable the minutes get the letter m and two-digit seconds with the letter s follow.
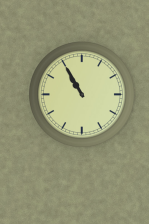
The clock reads 10h55
